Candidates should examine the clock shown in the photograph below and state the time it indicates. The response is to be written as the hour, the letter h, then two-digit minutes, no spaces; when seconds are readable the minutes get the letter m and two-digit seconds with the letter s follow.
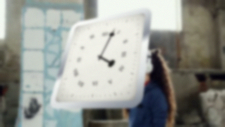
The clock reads 4h03
